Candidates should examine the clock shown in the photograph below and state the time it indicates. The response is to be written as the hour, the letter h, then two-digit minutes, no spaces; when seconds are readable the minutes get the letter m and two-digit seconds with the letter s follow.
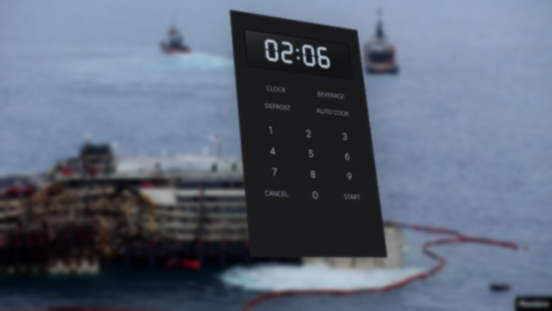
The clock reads 2h06
